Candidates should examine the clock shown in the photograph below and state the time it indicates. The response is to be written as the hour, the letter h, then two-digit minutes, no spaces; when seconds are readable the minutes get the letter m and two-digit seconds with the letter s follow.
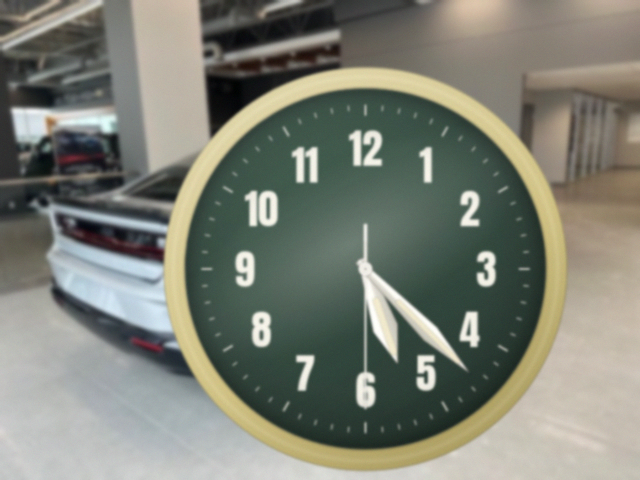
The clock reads 5h22m30s
